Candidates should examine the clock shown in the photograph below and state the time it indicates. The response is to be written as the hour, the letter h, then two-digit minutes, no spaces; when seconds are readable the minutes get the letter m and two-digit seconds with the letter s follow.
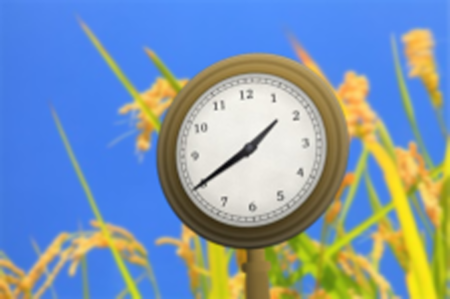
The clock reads 1h40
